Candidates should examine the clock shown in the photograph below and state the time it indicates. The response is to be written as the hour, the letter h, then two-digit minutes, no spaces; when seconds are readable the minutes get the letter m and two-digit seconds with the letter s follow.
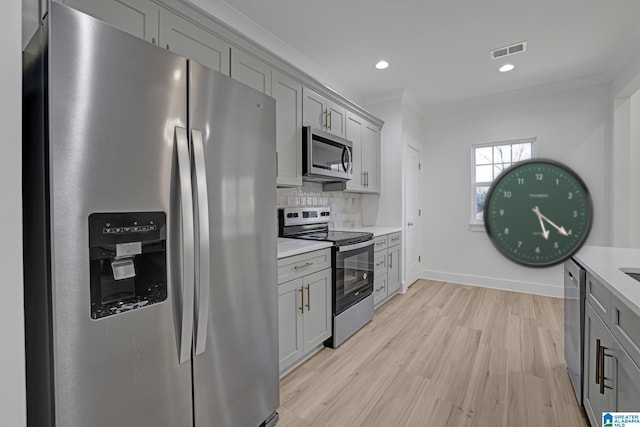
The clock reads 5h21
